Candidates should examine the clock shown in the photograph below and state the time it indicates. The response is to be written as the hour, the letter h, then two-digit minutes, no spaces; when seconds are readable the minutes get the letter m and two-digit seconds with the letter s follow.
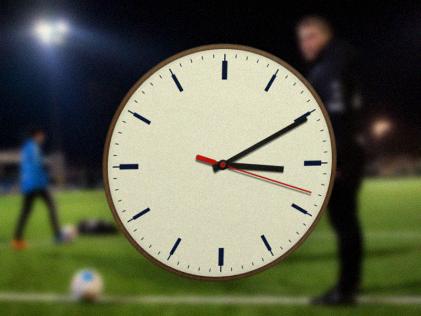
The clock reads 3h10m18s
